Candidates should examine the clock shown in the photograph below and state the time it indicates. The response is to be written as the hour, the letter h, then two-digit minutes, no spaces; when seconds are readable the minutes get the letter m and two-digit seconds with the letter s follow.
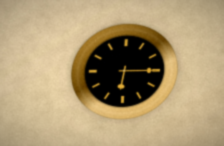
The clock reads 6h15
